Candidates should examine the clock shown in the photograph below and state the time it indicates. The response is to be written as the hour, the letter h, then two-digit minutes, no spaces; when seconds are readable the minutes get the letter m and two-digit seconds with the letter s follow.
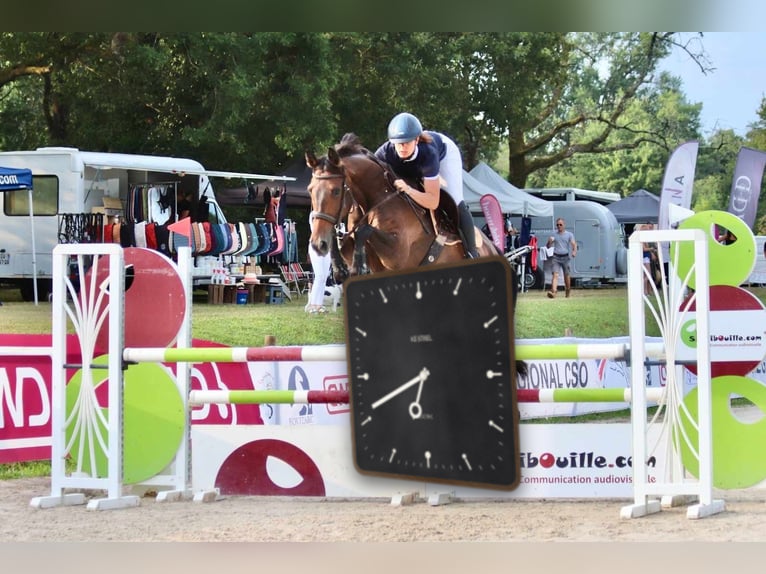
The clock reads 6h41
